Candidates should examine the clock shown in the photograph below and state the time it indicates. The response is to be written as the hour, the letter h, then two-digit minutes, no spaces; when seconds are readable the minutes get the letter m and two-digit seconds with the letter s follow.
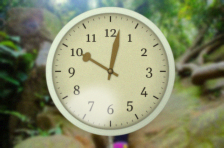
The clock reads 10h02
